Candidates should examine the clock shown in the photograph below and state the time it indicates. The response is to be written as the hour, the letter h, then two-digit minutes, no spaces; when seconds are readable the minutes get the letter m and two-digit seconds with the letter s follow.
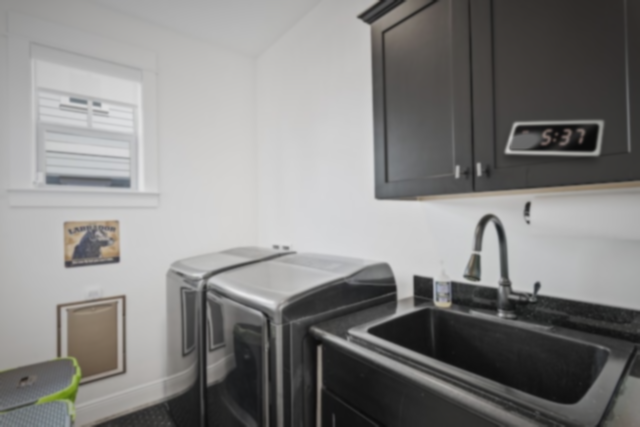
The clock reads 5h37
